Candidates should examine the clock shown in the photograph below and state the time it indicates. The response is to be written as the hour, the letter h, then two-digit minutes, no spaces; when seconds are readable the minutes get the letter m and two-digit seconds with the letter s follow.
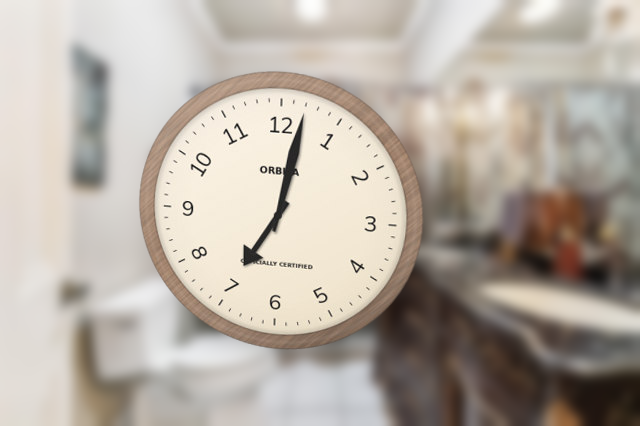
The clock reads 7h02
